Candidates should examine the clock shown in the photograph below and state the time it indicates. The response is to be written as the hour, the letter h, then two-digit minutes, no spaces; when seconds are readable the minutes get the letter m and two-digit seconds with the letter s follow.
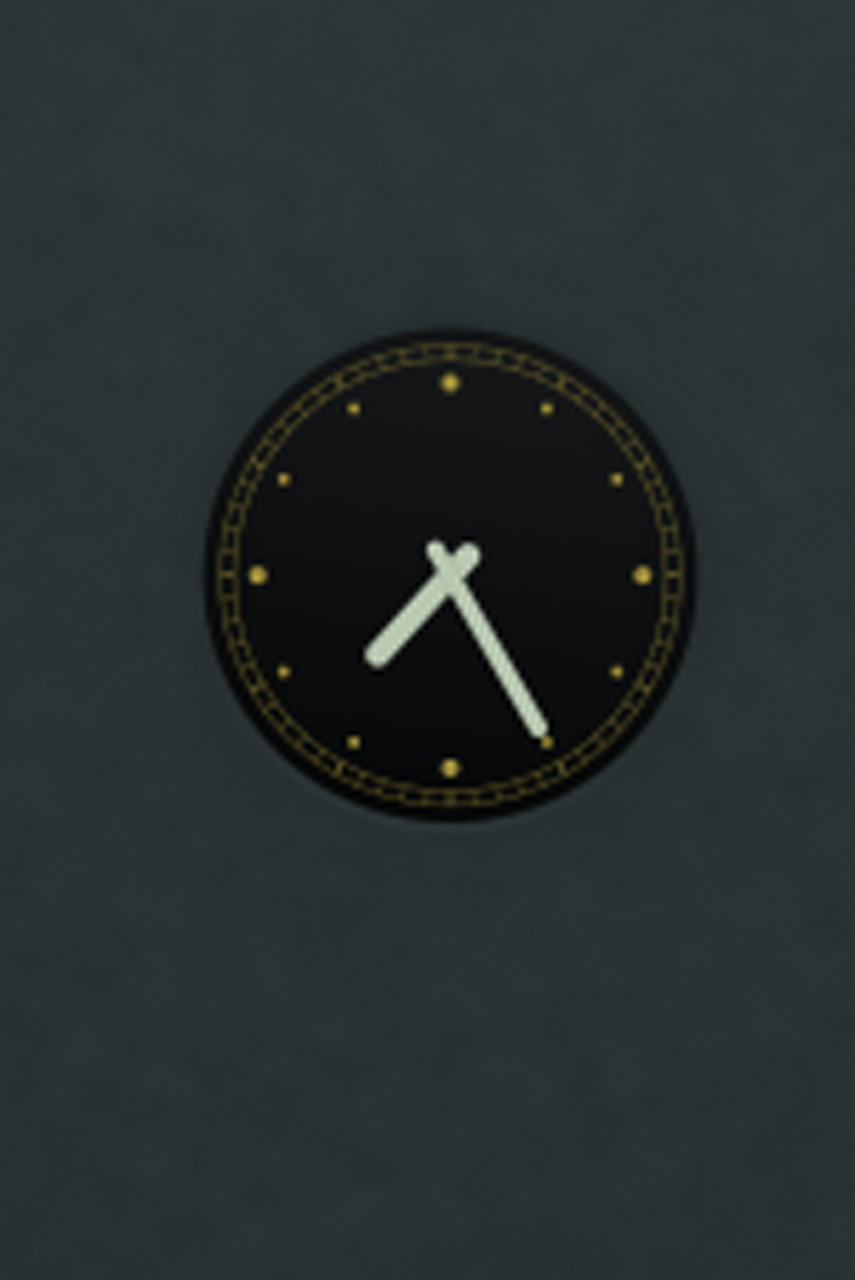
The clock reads 7h25
